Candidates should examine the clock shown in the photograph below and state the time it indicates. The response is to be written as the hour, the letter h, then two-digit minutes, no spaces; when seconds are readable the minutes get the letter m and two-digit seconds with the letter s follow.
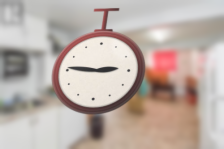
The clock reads 2h46
